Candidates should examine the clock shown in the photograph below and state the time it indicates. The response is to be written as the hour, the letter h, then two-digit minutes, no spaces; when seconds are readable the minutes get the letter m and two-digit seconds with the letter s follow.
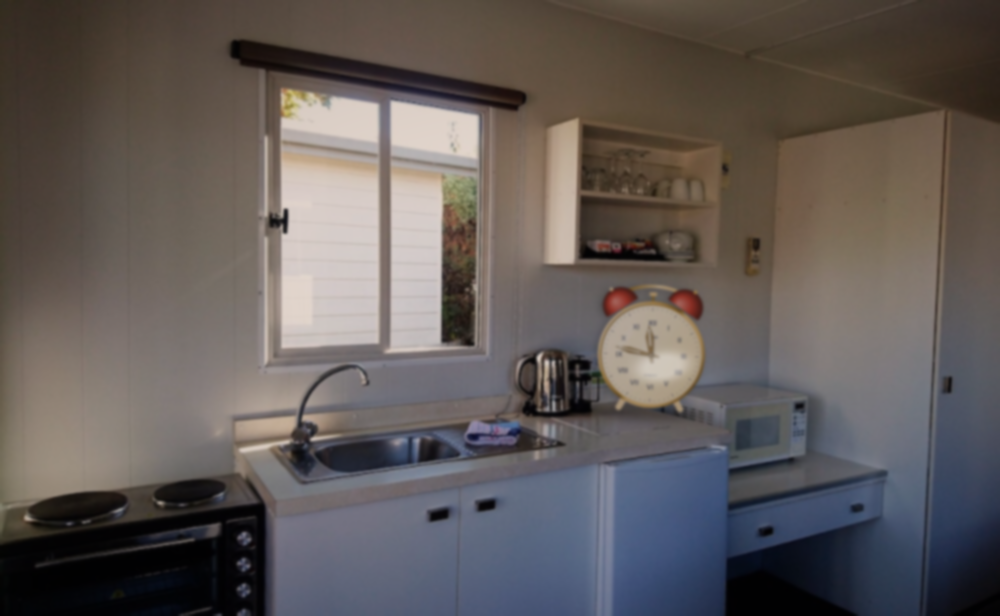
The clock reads 11h47
